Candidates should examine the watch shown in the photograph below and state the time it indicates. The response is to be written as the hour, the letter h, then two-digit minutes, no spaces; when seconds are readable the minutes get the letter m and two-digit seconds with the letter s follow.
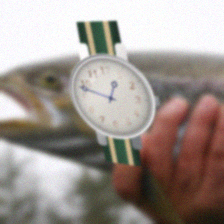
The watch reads 12h48
